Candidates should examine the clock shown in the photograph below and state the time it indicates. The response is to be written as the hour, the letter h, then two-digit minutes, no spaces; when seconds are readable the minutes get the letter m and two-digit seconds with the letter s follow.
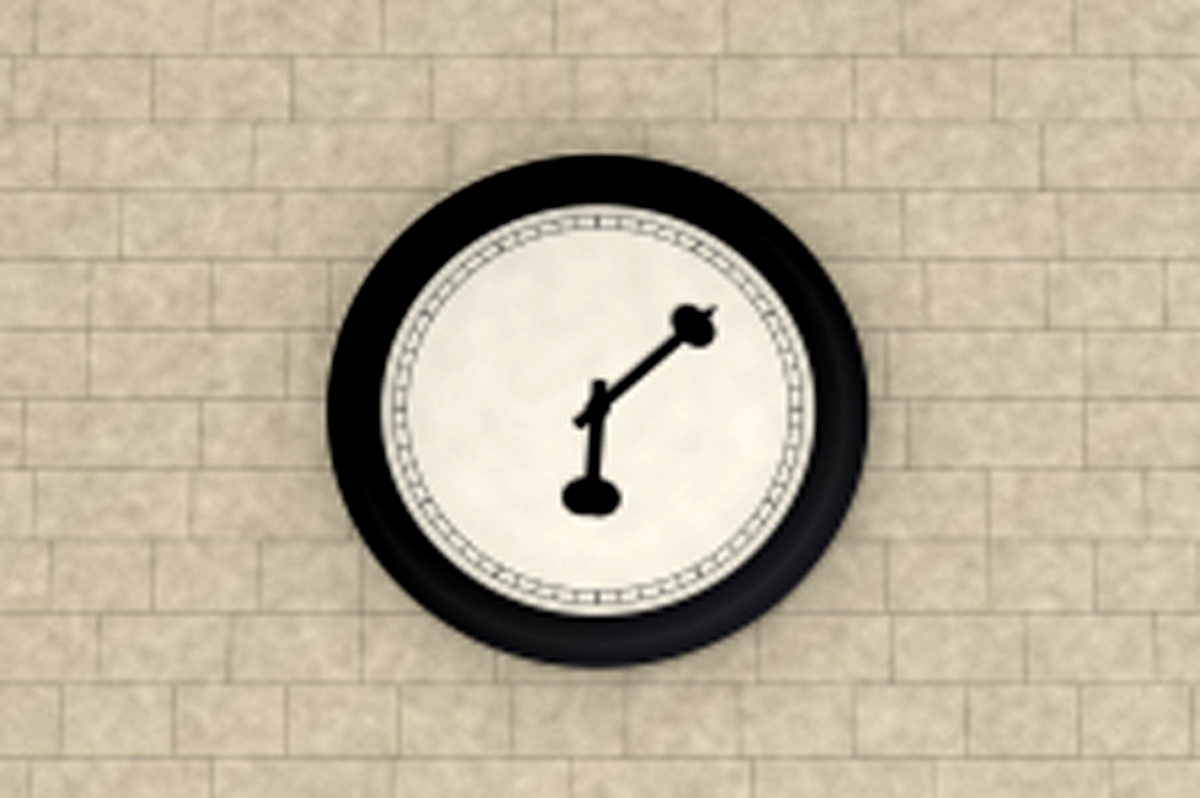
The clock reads 6h08
